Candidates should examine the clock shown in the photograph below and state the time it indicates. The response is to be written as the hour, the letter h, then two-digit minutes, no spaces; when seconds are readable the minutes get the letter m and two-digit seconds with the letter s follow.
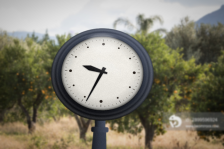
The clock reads 9h34
